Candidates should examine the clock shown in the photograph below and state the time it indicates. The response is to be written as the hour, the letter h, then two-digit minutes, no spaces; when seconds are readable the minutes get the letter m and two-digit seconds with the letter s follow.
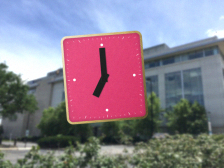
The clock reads 7h00
